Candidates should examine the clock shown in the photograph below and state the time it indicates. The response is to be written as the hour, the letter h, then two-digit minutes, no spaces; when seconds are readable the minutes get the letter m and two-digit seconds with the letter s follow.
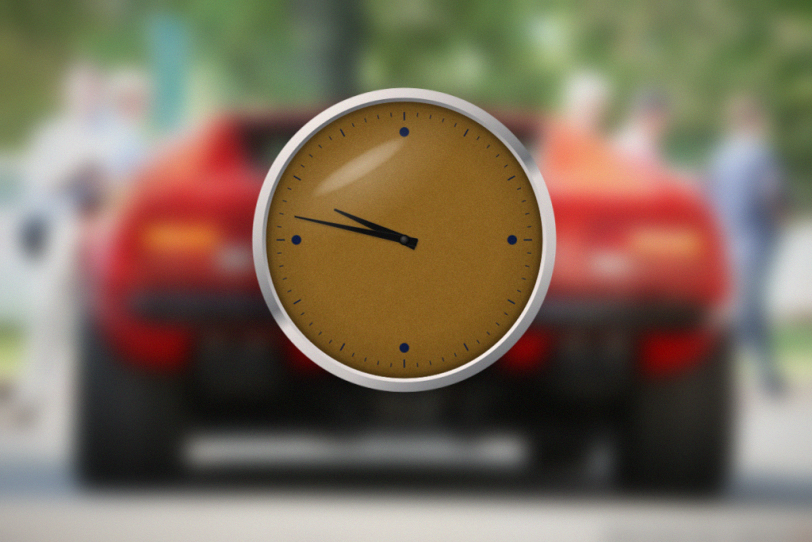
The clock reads 9h47
